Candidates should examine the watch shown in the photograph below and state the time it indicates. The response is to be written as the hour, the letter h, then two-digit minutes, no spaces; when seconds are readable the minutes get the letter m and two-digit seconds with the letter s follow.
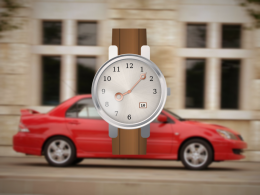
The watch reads 8h07
